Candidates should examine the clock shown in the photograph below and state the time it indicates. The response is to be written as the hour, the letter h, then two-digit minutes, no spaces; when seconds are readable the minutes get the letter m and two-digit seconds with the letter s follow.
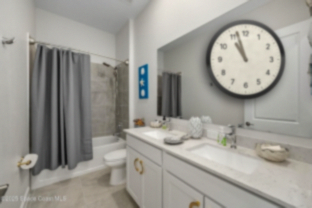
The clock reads 10h57
